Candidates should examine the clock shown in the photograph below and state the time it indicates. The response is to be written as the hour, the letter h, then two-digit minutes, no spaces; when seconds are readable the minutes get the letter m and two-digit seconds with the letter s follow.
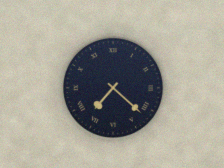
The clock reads 7h22
